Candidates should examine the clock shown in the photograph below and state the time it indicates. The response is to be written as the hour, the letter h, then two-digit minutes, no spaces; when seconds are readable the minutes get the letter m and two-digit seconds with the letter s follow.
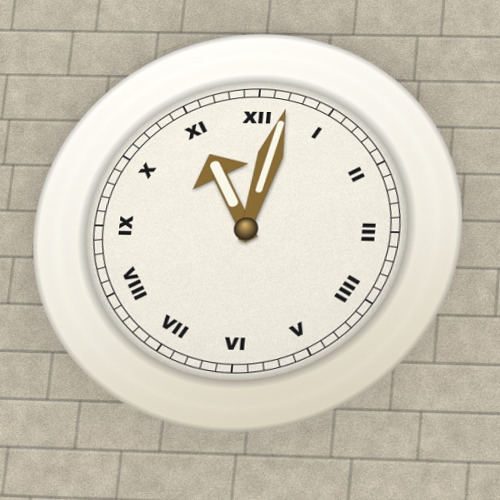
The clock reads 11h02
